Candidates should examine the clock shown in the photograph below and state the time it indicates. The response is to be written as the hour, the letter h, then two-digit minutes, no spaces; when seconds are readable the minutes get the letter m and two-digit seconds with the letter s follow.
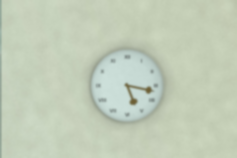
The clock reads 5h17
